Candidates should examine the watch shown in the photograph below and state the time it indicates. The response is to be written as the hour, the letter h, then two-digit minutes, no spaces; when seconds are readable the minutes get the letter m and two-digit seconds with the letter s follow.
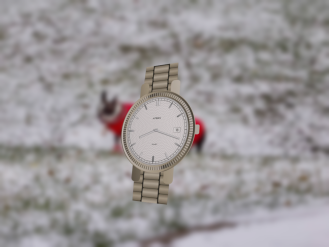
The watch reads 8h18
